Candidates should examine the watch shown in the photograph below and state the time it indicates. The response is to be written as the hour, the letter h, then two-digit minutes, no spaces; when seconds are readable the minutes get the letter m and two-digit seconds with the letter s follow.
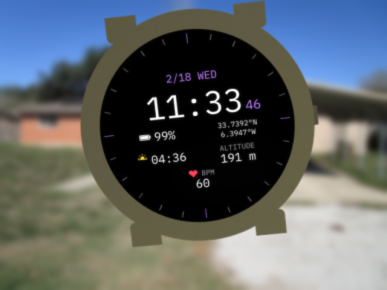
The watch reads 11h33m46s
